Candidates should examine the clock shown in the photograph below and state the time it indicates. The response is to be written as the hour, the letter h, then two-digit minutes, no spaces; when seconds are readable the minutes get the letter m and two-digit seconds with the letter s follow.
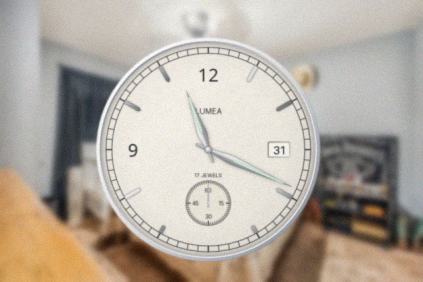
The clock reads 11h19
